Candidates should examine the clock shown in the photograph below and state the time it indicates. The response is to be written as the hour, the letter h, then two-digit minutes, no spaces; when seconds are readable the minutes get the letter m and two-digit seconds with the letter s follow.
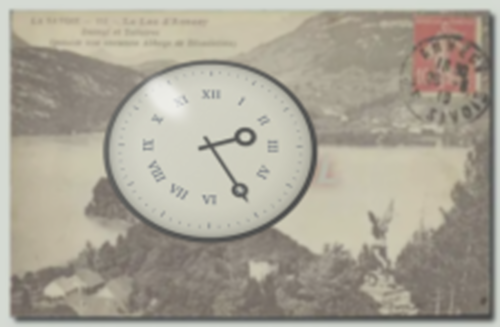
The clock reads 2h25
